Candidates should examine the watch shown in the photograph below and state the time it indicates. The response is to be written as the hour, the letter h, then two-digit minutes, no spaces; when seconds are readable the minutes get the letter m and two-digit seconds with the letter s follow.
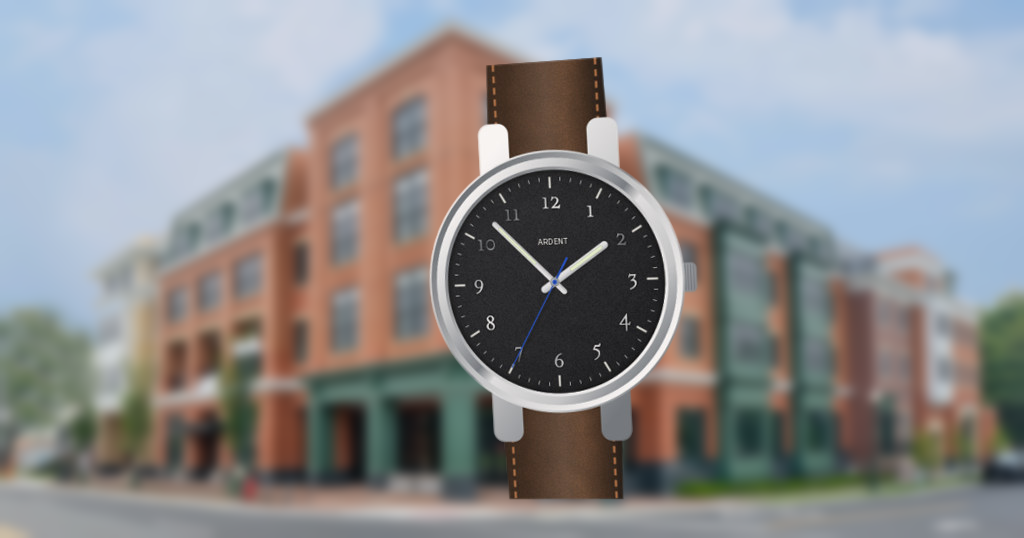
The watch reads 1h52m35s
